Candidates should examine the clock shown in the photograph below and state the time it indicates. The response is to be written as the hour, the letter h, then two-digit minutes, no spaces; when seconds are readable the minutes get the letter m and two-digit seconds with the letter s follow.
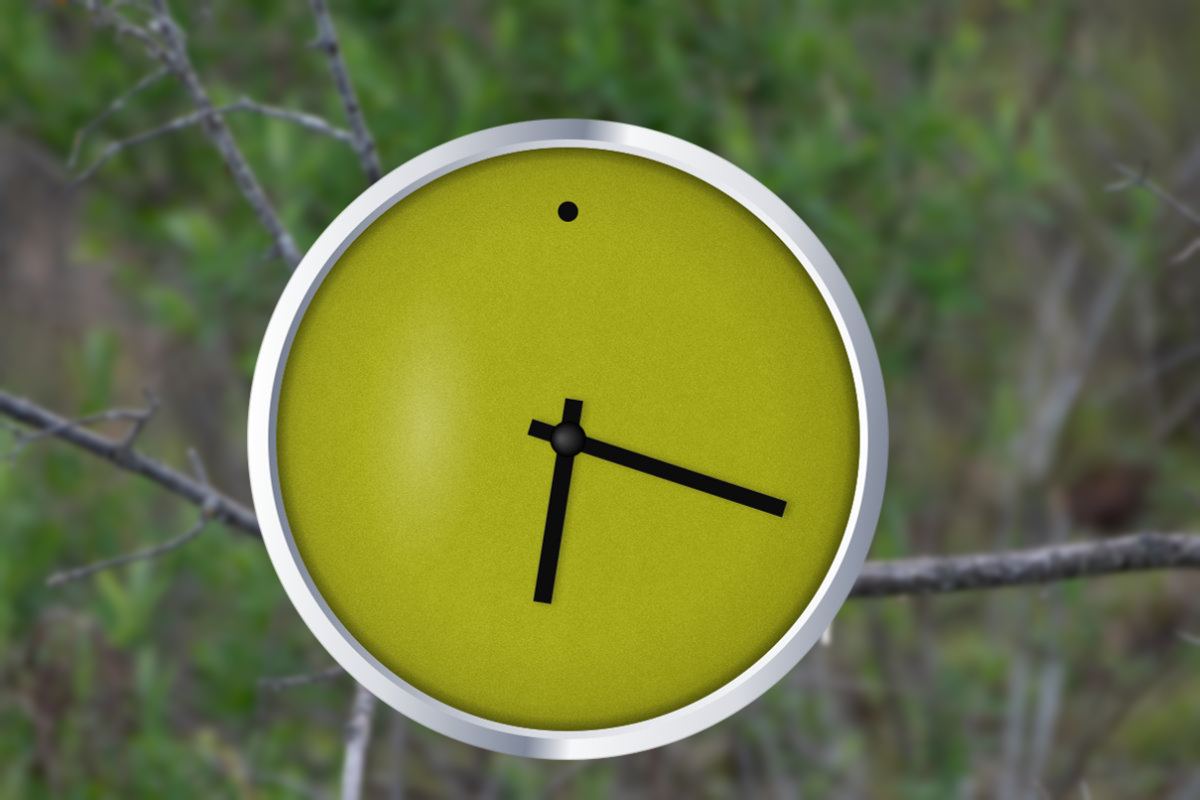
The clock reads 6h18
